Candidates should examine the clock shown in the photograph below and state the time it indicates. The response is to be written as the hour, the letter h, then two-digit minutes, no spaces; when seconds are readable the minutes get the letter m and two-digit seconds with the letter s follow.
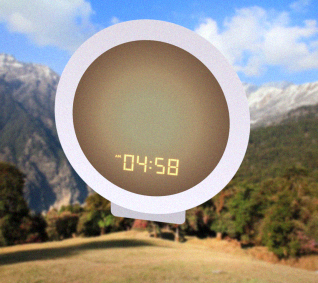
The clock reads 4h58
